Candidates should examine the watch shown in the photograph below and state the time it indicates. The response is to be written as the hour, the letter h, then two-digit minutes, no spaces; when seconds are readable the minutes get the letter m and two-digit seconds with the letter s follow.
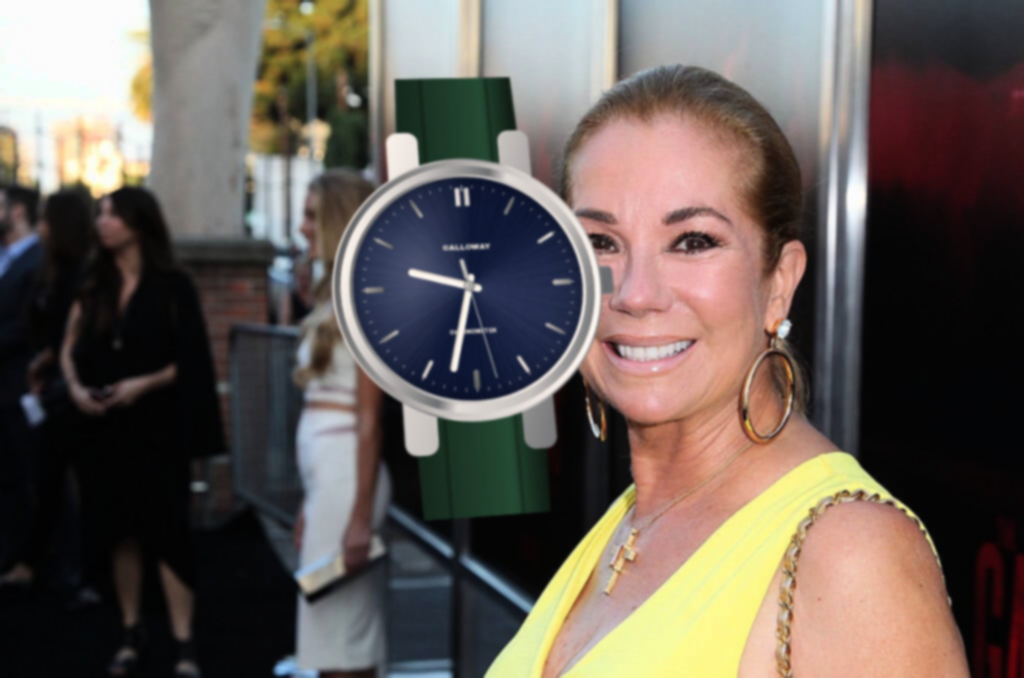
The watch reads 9h32m28s
